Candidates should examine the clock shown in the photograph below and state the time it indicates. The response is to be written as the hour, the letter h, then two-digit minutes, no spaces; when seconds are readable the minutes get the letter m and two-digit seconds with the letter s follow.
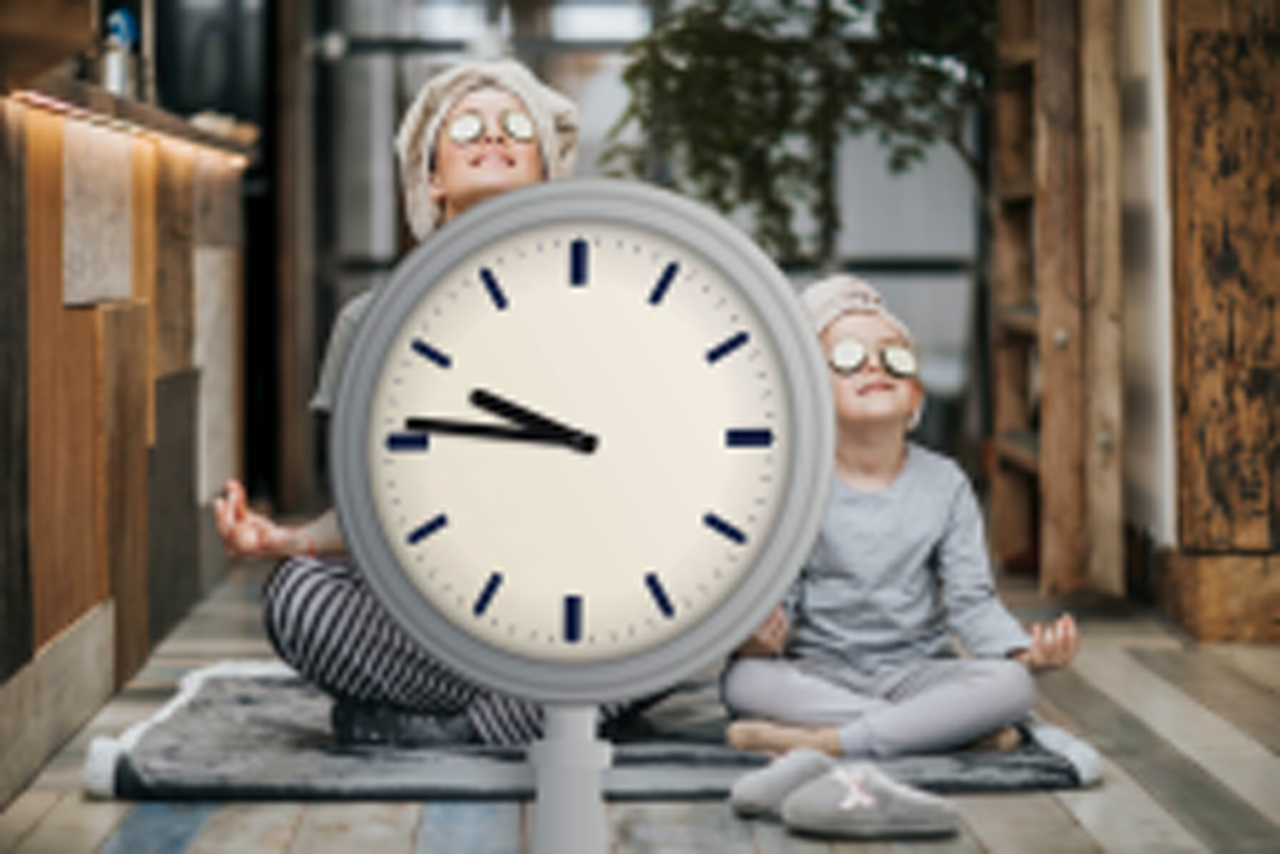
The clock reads 9h46
